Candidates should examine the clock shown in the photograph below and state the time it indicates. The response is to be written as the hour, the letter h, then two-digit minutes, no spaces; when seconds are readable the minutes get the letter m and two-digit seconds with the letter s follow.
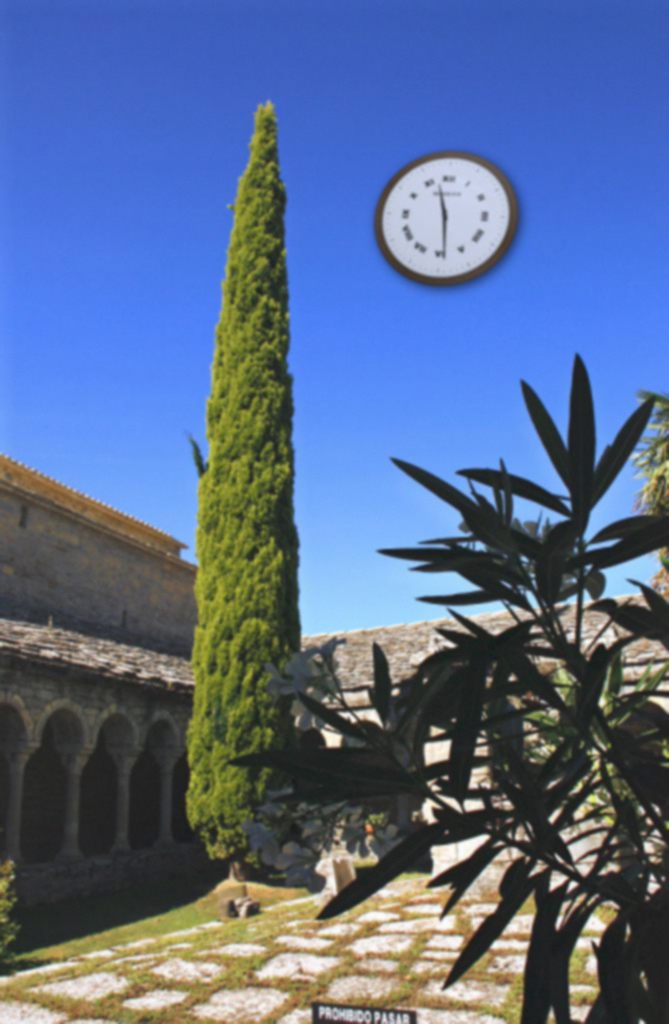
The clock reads 11h29
